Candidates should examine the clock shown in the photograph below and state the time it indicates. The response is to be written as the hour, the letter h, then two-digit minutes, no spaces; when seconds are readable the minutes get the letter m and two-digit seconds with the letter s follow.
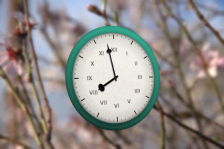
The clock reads 7h58
